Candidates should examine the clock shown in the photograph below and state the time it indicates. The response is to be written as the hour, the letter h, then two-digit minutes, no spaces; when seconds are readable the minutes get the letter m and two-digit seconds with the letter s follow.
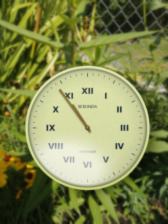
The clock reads 10h54
